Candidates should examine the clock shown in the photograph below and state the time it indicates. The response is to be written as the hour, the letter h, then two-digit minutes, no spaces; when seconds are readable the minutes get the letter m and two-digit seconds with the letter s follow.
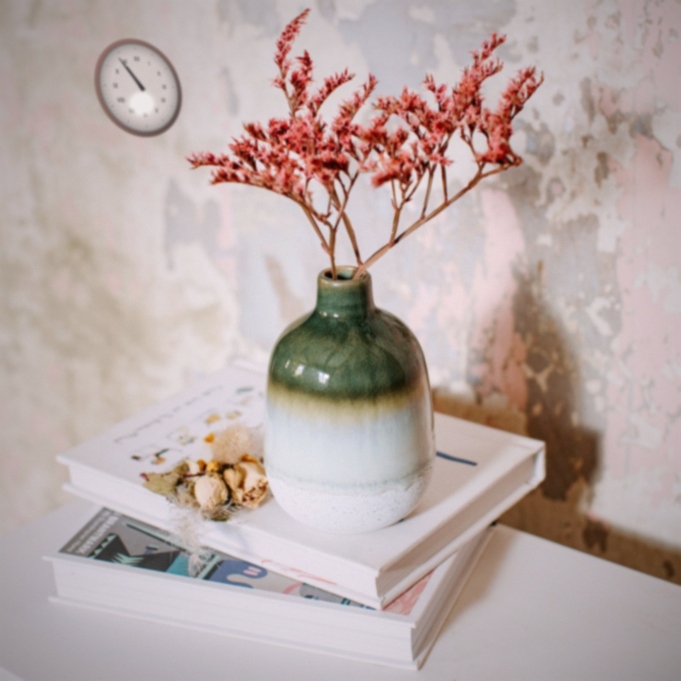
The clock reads 10h54
